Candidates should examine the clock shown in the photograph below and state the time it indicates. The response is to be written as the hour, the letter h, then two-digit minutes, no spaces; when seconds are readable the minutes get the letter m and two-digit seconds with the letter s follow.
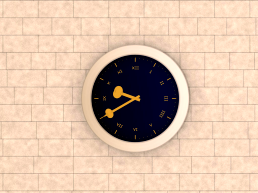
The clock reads 9h40
